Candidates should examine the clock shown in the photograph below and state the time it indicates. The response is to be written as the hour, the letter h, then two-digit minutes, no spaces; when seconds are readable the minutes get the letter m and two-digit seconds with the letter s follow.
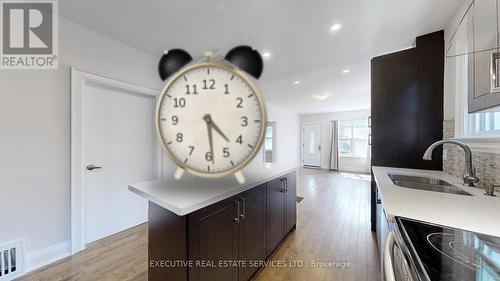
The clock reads 4h29
